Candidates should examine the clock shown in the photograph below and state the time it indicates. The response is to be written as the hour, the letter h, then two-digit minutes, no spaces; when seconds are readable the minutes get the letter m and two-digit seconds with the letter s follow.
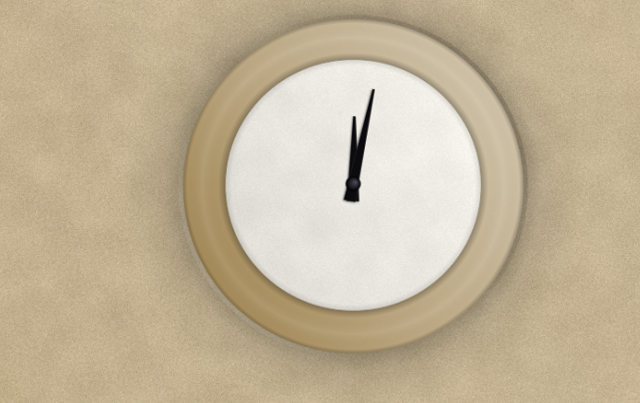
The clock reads 12h02
